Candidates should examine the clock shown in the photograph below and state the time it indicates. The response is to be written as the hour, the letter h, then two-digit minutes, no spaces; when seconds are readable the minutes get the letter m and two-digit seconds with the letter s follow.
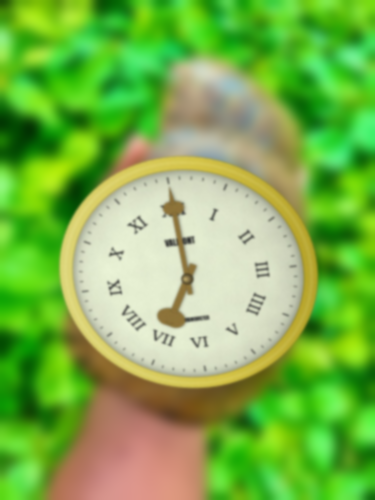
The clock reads 7h00
